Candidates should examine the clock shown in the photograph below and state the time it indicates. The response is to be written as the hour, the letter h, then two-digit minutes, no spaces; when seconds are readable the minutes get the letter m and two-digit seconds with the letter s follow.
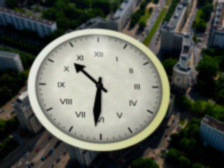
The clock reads 10h31
